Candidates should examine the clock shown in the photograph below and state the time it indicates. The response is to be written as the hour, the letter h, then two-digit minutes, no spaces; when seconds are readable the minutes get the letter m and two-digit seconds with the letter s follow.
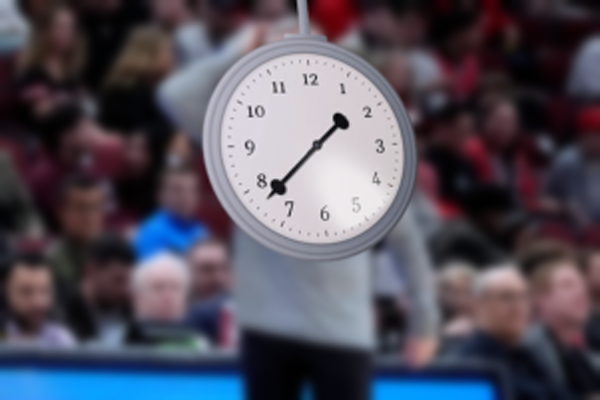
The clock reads 1h38
